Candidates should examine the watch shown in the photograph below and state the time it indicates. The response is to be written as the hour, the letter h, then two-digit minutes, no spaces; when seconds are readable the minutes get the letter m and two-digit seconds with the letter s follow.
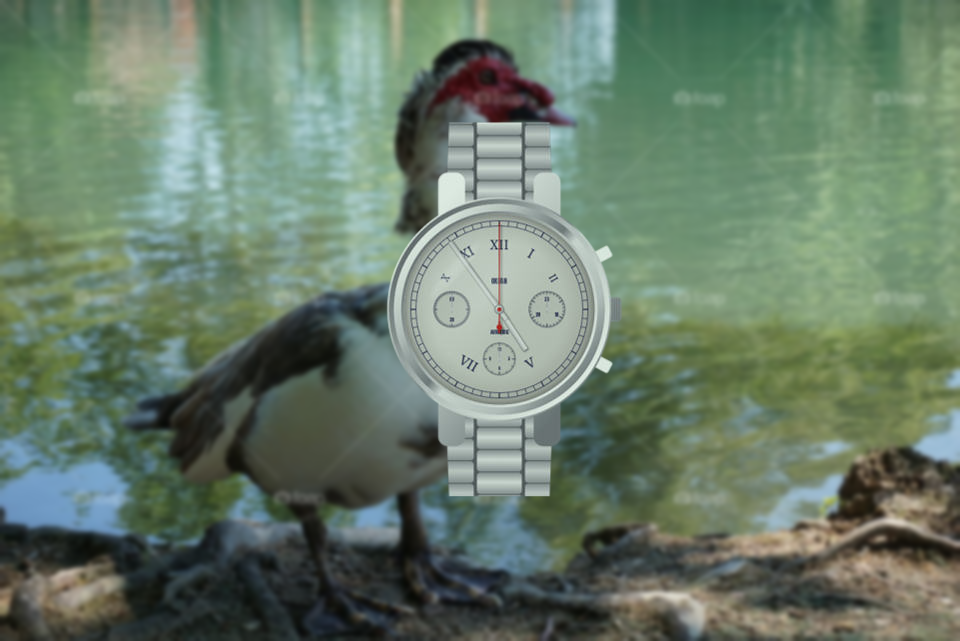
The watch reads 4h54
